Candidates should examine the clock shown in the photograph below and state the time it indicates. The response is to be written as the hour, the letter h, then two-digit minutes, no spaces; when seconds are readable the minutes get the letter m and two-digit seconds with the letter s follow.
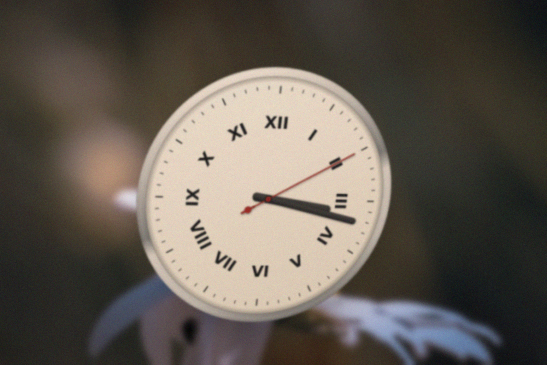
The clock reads 3h17m10s
